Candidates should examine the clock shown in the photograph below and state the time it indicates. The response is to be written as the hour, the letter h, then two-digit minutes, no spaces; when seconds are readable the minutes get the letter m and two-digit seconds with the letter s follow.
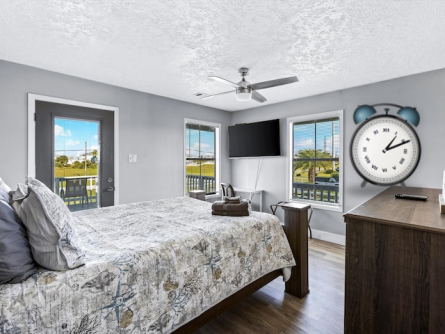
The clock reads 1h11
